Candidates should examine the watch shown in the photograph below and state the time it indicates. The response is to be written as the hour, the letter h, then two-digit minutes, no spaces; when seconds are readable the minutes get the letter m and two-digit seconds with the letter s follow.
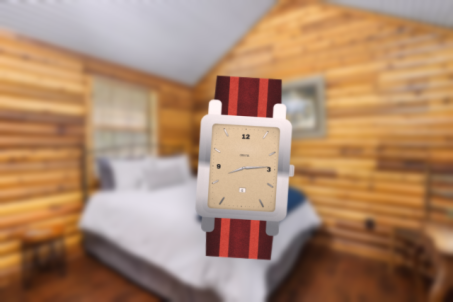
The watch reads 8h14
